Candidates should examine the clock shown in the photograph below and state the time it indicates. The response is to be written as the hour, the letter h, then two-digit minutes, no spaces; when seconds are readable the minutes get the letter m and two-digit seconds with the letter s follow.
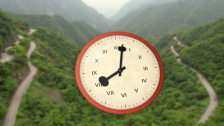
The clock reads 8h02
